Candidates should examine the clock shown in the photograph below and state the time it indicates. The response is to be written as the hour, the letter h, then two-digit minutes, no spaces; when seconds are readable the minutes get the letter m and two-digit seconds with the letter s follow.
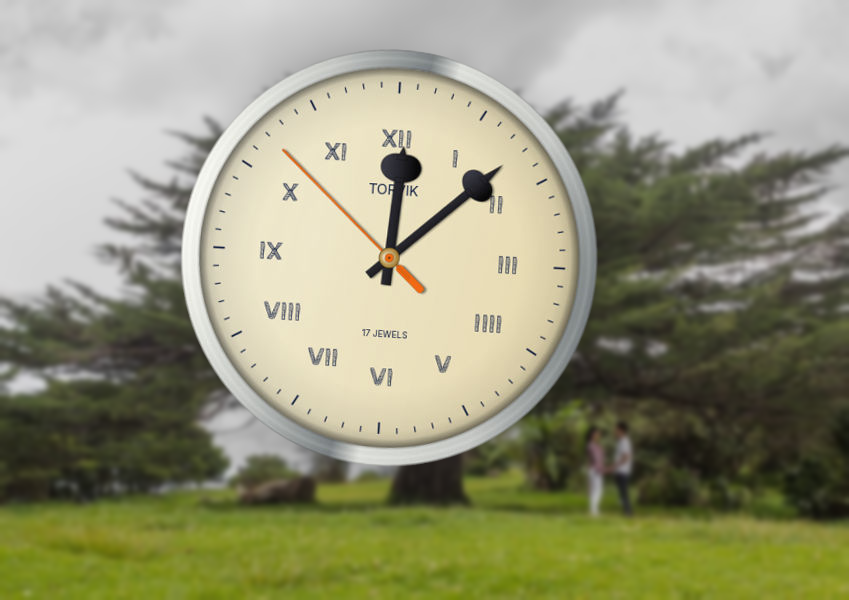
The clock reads 12h07m52s
